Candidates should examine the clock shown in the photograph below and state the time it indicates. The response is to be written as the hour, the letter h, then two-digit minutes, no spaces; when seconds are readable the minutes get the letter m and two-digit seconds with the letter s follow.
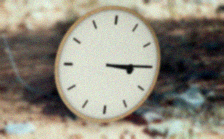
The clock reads 3h15
